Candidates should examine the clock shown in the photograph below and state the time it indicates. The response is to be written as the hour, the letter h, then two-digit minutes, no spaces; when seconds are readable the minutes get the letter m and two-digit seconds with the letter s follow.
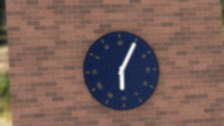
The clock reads 6h05
